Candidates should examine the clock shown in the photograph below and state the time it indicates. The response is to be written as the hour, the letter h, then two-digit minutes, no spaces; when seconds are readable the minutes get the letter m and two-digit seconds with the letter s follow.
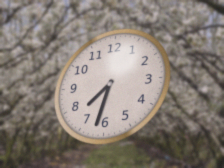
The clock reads 7h32
